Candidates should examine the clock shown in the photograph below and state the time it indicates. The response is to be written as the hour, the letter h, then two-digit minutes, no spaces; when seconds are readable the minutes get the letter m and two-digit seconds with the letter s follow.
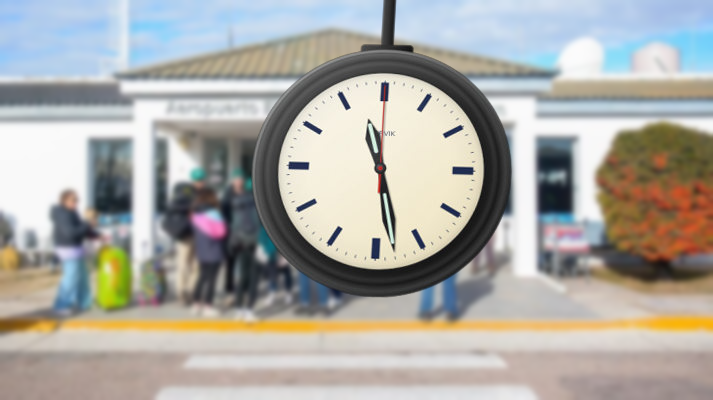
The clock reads 11h28m00s
